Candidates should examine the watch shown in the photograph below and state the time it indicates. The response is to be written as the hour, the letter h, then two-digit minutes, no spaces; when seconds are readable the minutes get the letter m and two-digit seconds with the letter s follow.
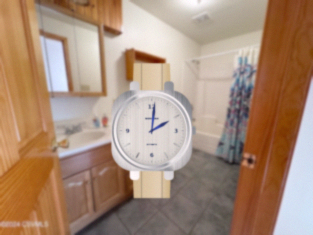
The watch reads 2h01
